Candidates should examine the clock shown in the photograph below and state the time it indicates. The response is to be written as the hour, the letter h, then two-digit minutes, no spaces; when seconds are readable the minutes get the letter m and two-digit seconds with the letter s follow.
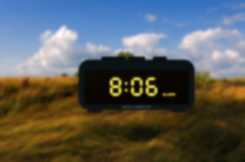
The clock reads 8h06
